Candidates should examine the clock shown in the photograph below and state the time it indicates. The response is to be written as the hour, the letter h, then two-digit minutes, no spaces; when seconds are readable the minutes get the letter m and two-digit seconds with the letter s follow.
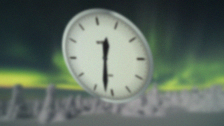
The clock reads 12h32
